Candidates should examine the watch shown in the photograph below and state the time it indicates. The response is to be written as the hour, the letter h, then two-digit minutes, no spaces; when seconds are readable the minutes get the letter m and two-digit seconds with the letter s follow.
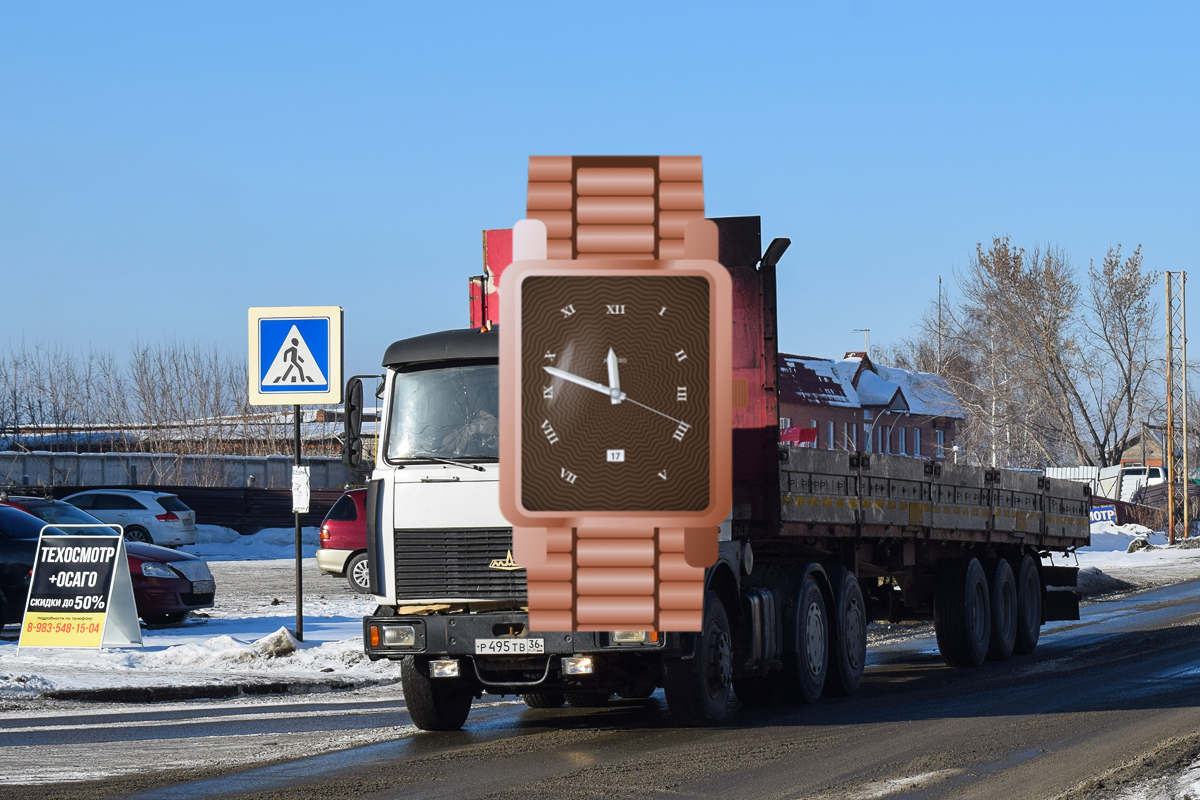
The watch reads 11h48m19s
